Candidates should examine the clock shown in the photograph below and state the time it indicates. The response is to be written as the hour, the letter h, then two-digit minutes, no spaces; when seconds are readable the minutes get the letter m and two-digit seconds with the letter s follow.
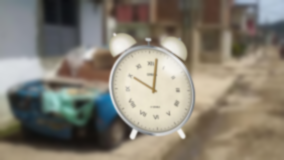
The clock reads 10h02
